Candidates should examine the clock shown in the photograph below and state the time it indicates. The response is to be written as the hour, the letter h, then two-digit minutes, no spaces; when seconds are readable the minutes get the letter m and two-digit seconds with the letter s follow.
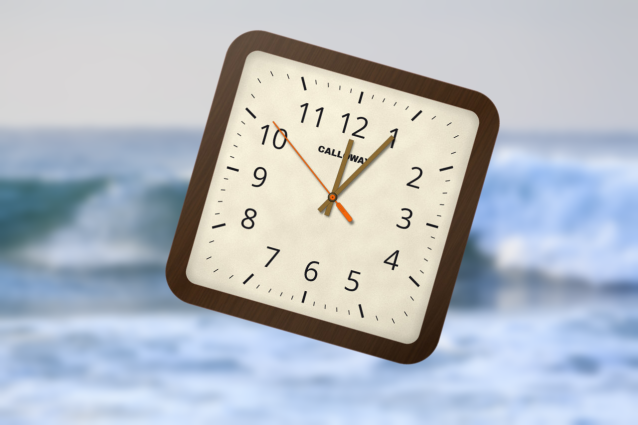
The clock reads 12h04m51s
